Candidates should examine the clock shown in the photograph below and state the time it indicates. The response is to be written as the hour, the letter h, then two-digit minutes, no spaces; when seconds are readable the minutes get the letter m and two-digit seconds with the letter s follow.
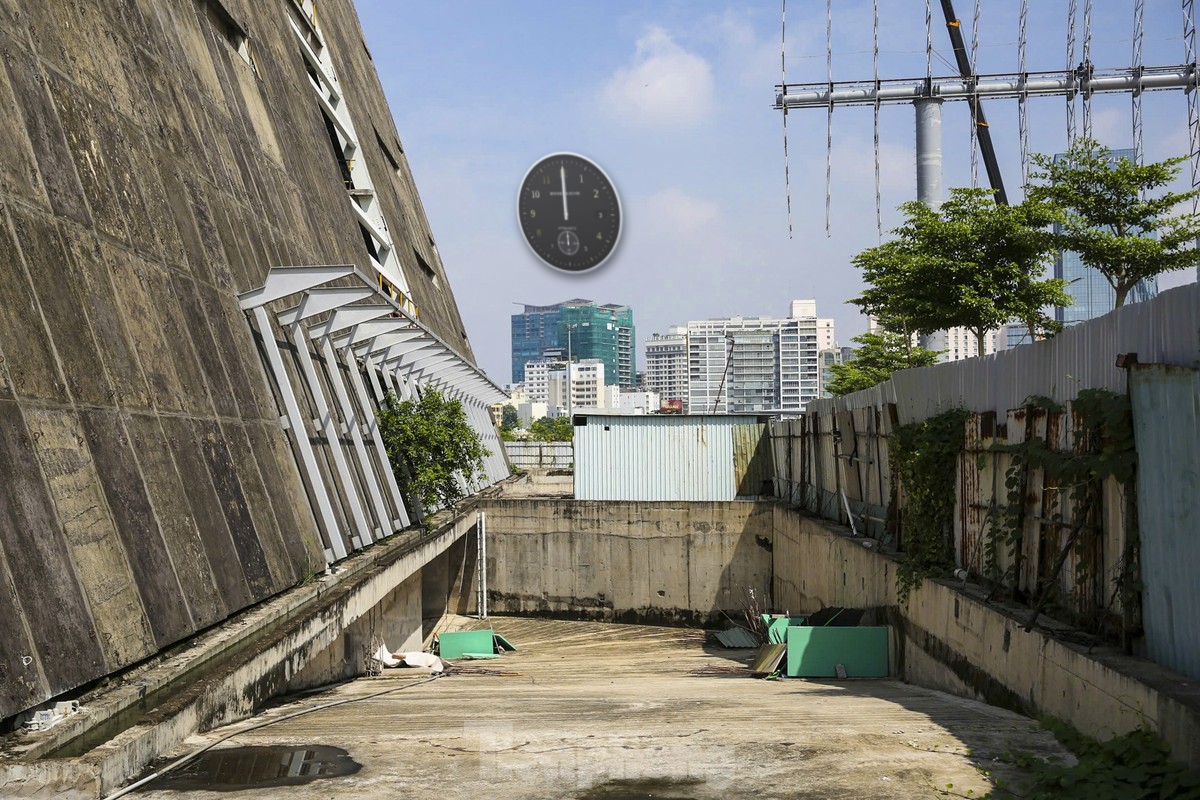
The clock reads 12h00
